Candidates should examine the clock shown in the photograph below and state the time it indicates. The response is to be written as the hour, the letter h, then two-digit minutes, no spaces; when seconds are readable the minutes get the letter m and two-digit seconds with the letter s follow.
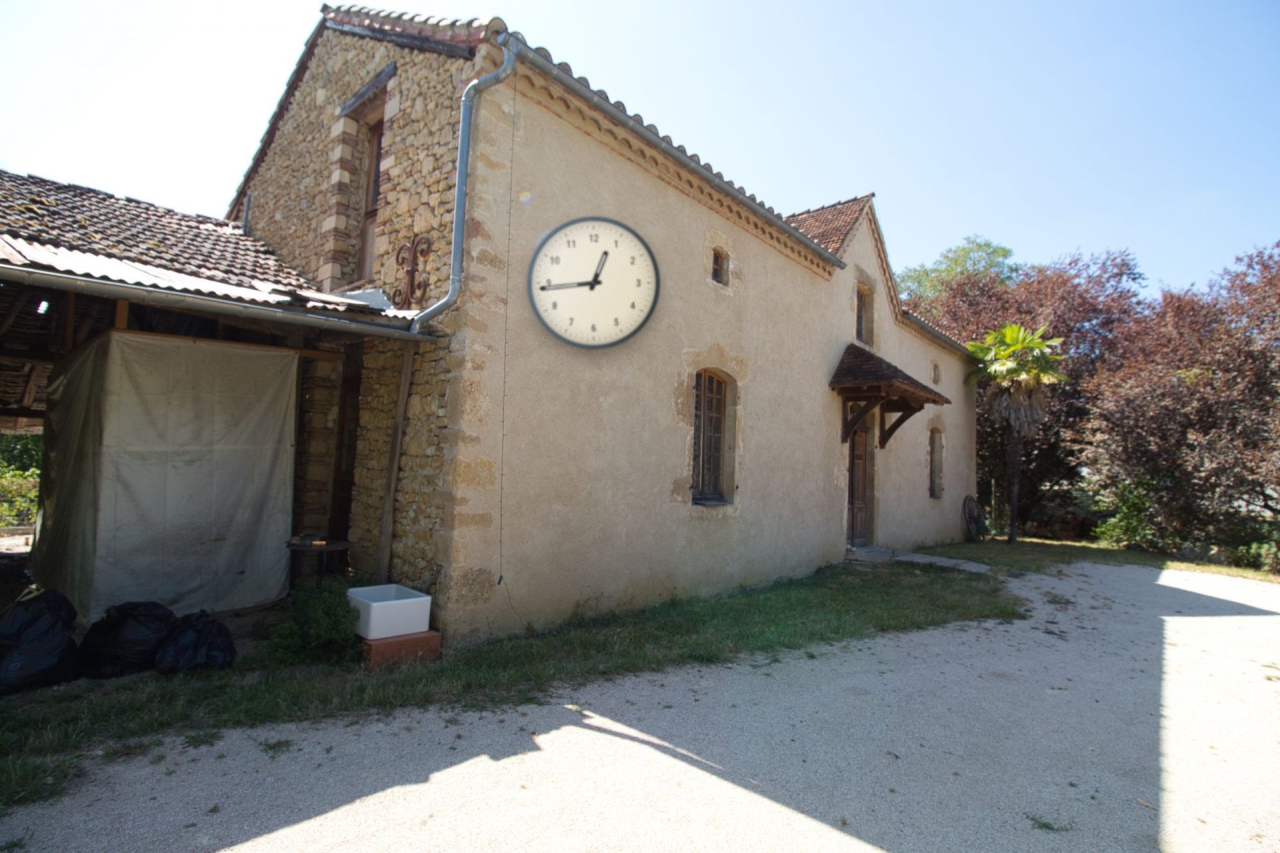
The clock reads 12h44
